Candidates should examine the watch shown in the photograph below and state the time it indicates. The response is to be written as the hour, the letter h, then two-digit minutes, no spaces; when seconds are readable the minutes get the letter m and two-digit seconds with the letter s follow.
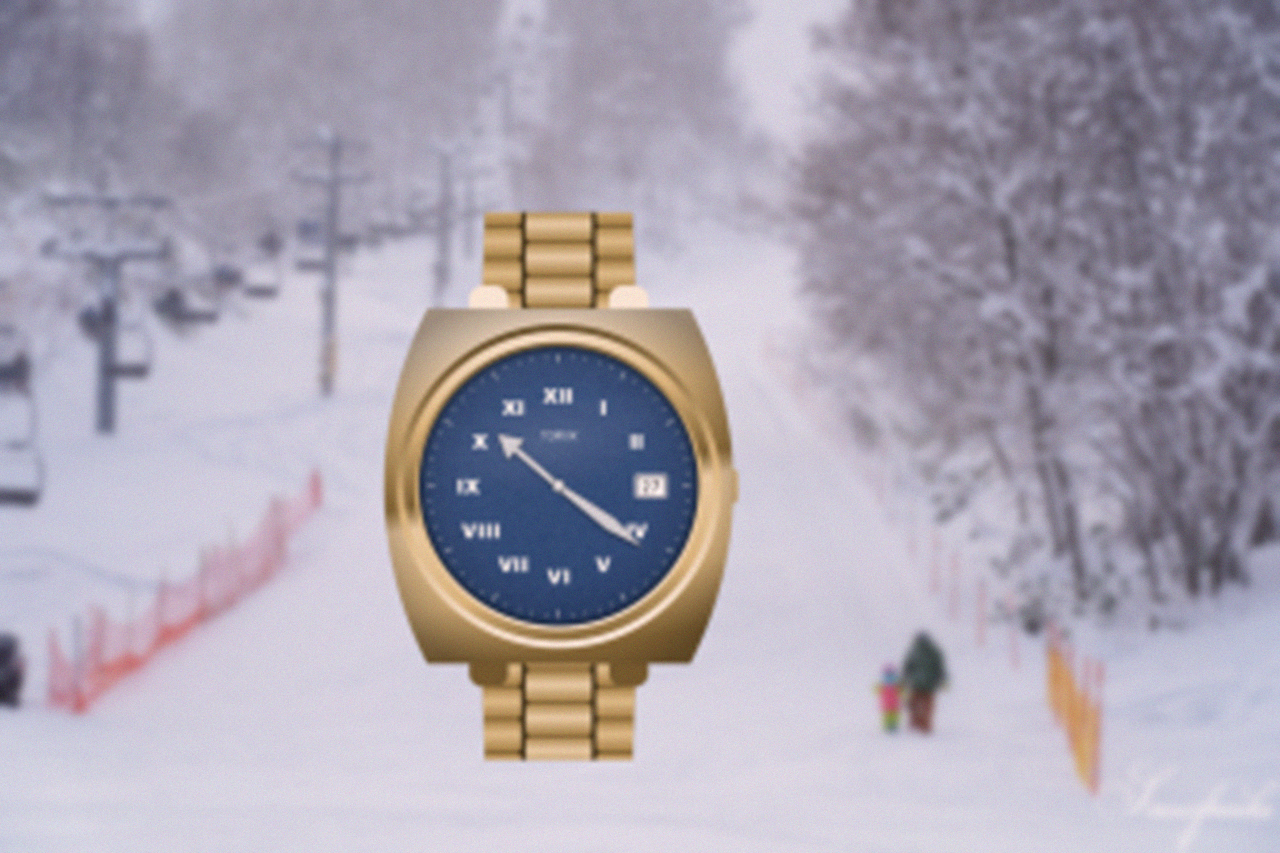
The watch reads 10h21
